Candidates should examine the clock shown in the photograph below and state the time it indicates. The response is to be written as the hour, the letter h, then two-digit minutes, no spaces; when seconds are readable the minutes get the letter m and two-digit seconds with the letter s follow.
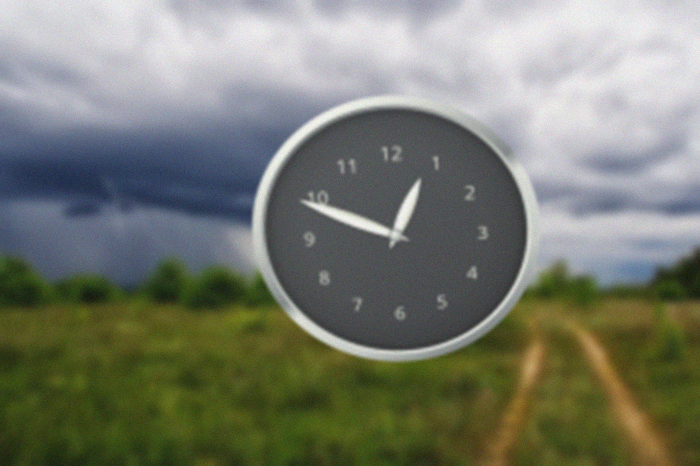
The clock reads 12h49
